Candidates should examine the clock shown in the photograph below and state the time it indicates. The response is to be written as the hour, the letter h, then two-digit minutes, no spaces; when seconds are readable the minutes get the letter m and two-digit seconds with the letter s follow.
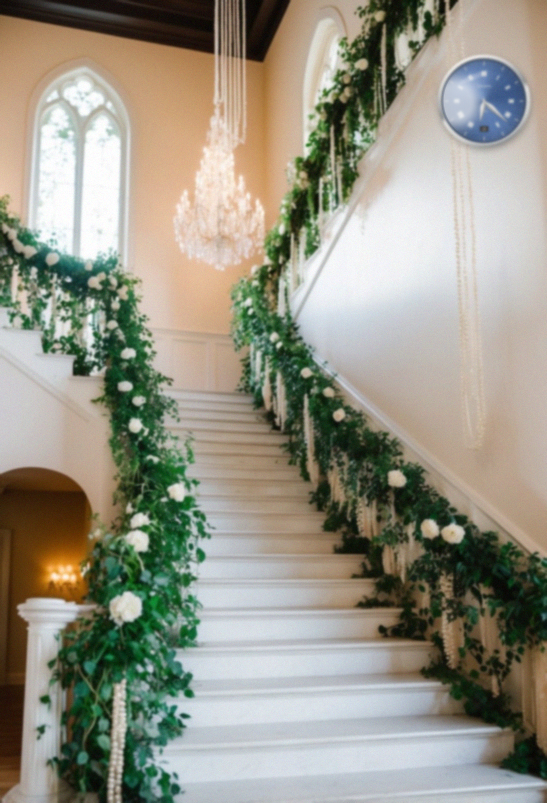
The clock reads 6h22
